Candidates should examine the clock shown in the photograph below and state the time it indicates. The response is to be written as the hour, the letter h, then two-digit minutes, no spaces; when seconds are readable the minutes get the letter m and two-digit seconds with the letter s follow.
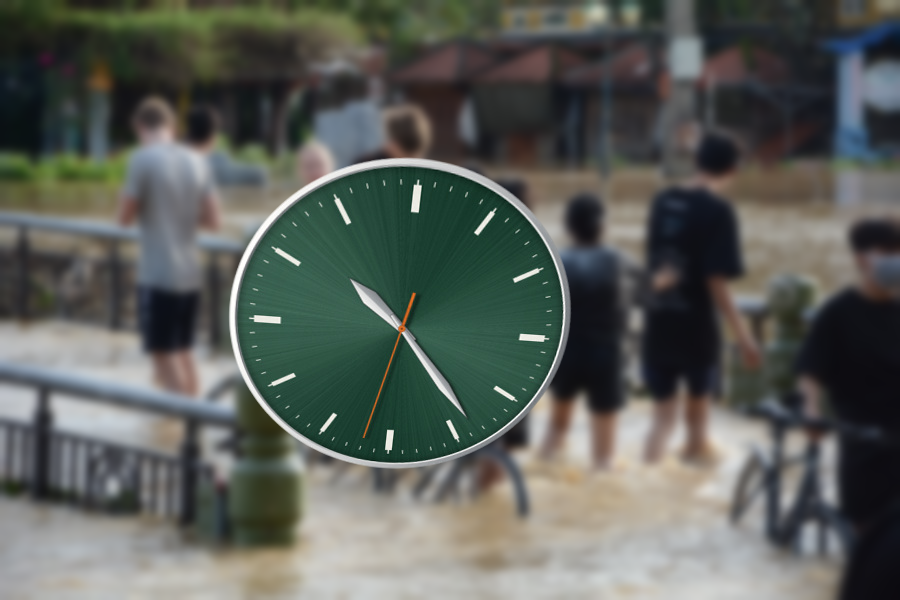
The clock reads 10h23m32s
